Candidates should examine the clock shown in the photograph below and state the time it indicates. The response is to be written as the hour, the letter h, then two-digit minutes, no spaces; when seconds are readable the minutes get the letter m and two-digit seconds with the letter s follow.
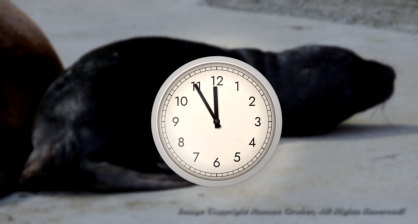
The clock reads 11h55
